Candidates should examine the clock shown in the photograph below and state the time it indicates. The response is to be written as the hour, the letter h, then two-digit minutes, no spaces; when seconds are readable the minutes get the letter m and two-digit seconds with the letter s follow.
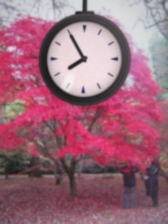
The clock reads 7h55
